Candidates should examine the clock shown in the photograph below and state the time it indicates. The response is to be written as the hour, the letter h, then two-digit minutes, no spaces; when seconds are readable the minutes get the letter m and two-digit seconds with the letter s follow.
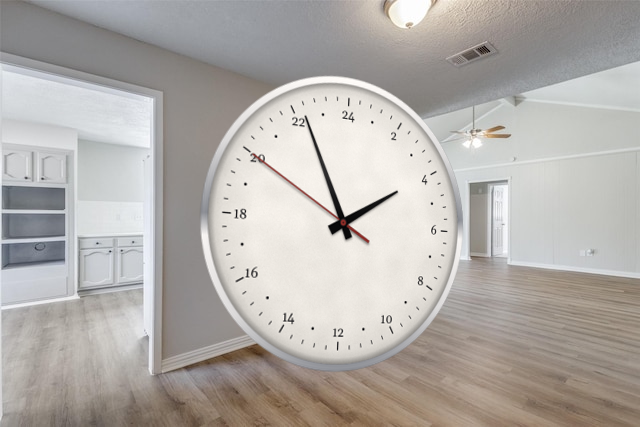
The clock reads 3h55m50s
